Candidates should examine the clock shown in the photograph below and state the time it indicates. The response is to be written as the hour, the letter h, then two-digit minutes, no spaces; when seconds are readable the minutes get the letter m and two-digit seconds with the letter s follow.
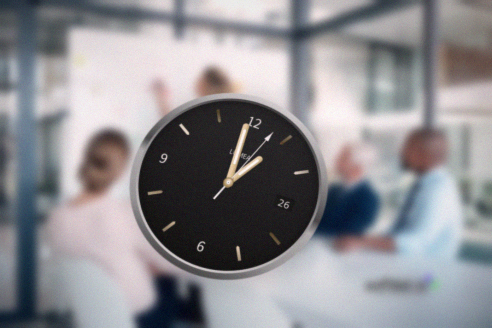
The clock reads 12h59m03s
